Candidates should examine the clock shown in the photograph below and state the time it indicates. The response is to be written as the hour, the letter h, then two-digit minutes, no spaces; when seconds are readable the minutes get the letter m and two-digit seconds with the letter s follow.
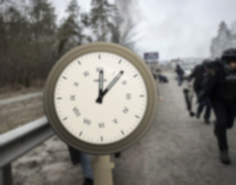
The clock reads 12h07
